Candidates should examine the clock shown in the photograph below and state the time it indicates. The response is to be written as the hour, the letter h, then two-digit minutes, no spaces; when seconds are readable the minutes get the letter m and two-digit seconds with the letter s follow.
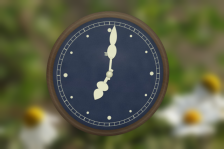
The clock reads 7h01
